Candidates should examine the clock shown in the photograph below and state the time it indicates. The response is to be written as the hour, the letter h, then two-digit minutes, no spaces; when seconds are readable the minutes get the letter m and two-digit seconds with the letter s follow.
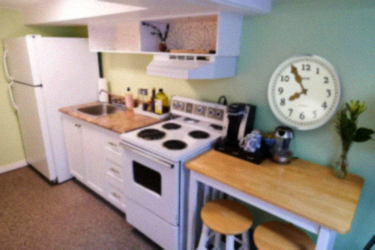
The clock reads 7h55
